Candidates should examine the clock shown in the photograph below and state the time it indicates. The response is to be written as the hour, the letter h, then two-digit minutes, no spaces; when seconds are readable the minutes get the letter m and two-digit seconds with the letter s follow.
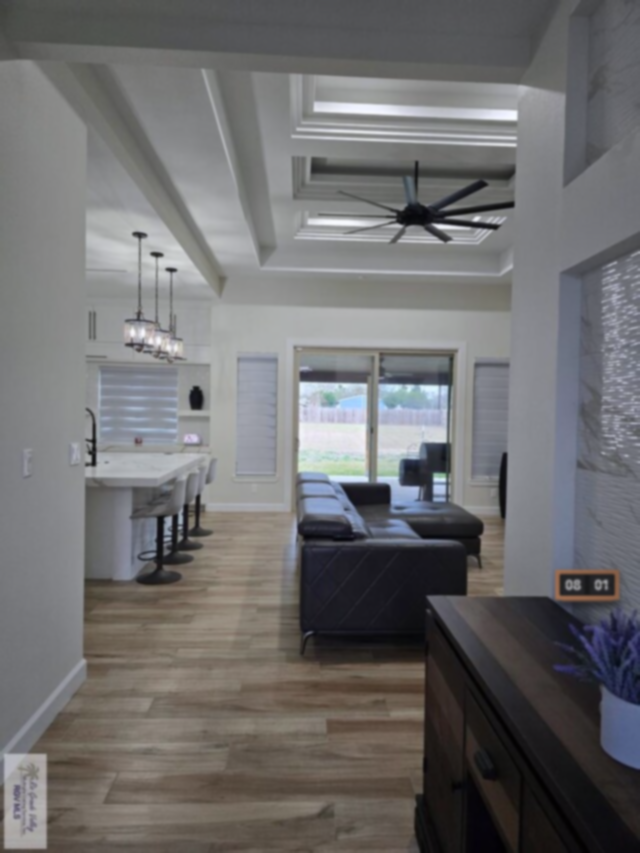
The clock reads 8h01
